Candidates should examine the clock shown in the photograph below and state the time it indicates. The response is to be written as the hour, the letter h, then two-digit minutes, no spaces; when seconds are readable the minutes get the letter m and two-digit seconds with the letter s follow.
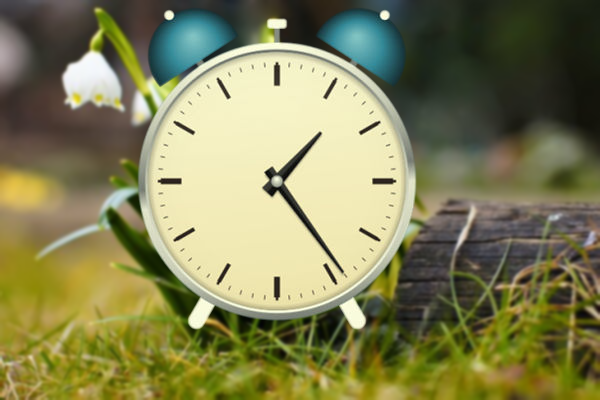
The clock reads 1h24
